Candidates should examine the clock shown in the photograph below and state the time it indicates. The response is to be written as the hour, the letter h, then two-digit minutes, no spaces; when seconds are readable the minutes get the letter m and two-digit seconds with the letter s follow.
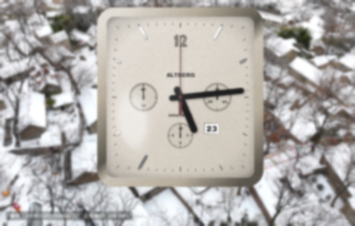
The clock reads 5h14
